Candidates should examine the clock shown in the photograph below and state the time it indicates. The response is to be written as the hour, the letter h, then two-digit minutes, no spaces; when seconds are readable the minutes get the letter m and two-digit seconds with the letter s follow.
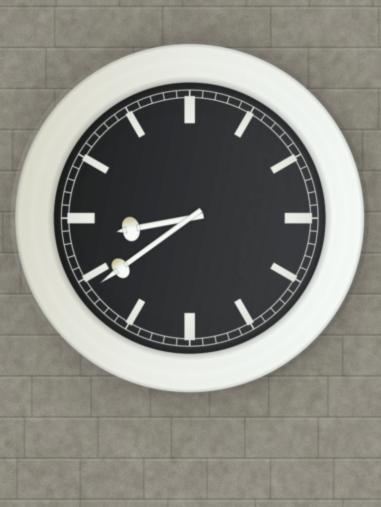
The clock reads 8h39
